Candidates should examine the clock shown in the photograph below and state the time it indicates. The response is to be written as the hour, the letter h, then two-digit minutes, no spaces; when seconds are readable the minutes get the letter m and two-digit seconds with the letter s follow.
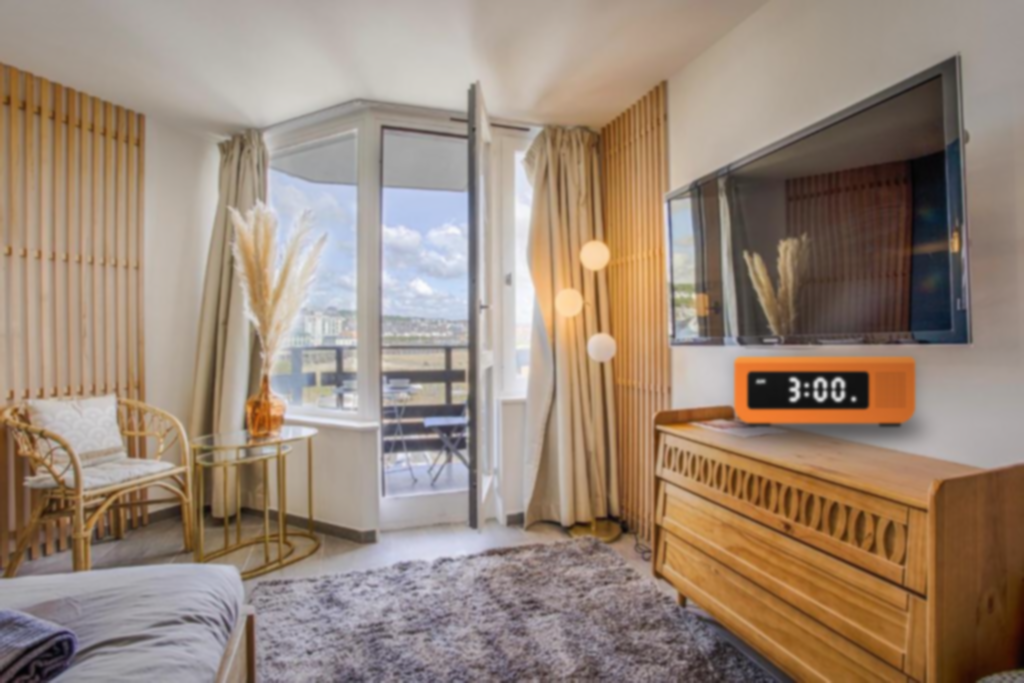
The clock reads 3h00
